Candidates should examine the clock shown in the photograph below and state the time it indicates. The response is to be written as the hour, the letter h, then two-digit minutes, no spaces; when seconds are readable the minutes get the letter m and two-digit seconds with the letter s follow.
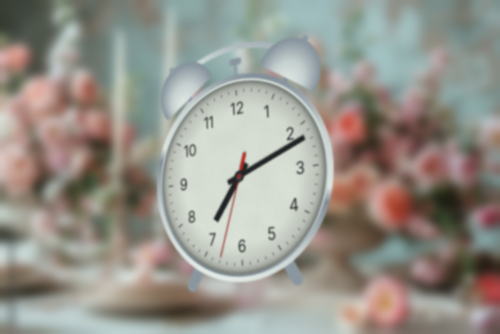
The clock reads 7h11m33s
